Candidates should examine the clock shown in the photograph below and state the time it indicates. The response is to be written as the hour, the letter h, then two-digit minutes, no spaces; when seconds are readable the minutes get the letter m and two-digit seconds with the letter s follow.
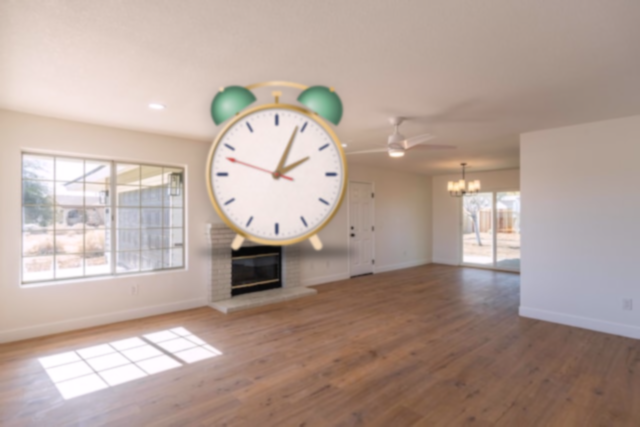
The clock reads 2h03m48s
